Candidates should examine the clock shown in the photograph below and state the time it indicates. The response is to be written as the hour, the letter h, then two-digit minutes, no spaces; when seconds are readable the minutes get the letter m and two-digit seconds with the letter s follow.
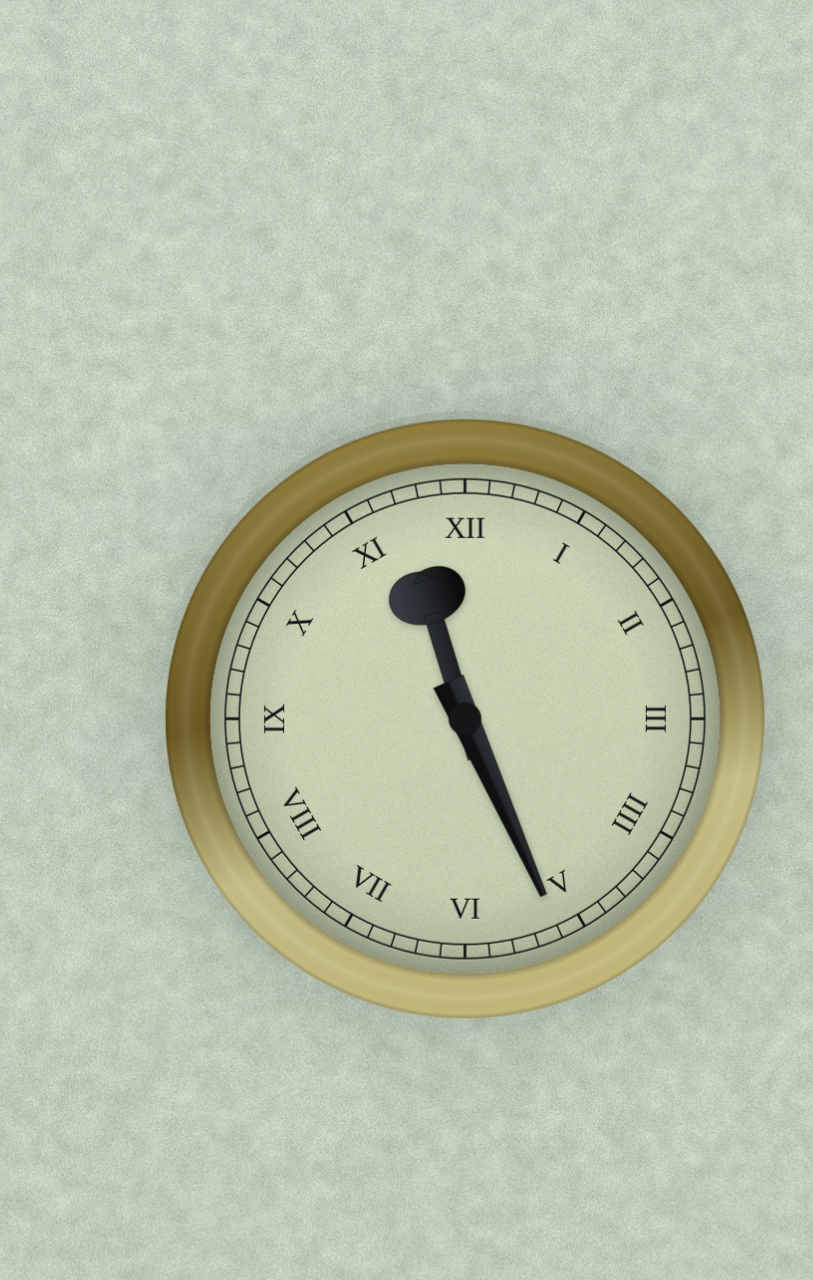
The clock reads 11h26
